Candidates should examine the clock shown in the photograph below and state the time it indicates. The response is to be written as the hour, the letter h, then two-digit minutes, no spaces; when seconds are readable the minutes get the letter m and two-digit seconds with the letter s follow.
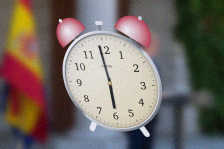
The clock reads 5h59
